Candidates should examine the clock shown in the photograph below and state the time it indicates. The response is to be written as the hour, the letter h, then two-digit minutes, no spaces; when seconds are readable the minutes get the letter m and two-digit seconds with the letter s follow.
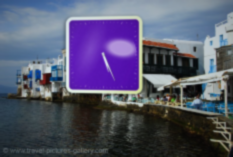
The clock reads 5h26
